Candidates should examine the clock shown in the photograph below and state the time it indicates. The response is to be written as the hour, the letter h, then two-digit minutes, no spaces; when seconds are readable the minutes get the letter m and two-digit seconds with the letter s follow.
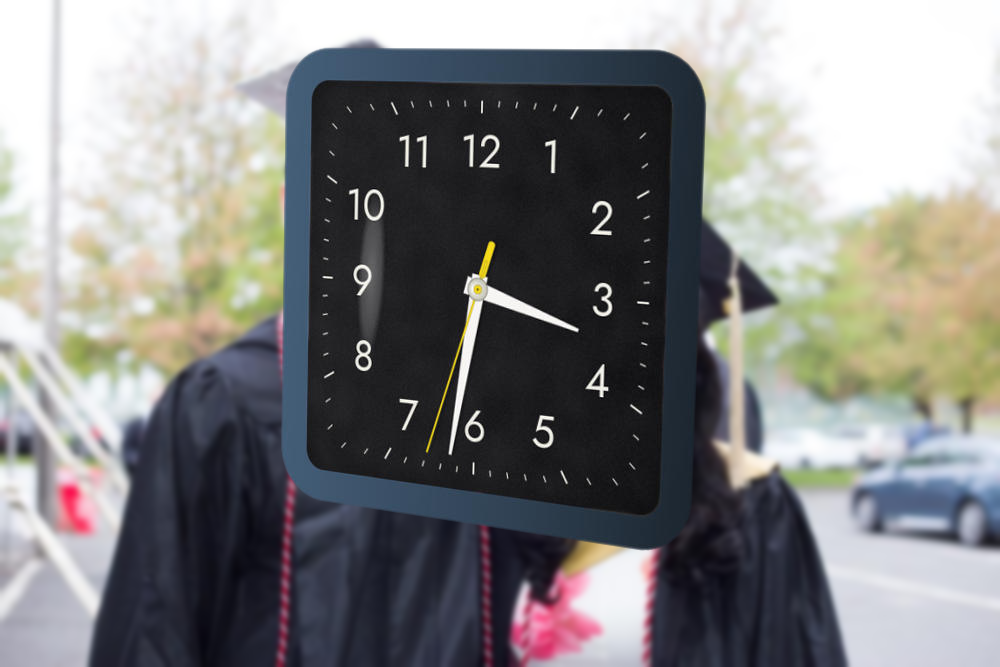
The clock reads 3h31m33s
